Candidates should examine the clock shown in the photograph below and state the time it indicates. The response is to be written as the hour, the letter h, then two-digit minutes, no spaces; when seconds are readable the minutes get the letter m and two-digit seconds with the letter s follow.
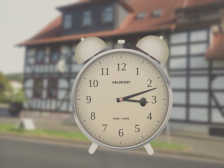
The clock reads 3h12
